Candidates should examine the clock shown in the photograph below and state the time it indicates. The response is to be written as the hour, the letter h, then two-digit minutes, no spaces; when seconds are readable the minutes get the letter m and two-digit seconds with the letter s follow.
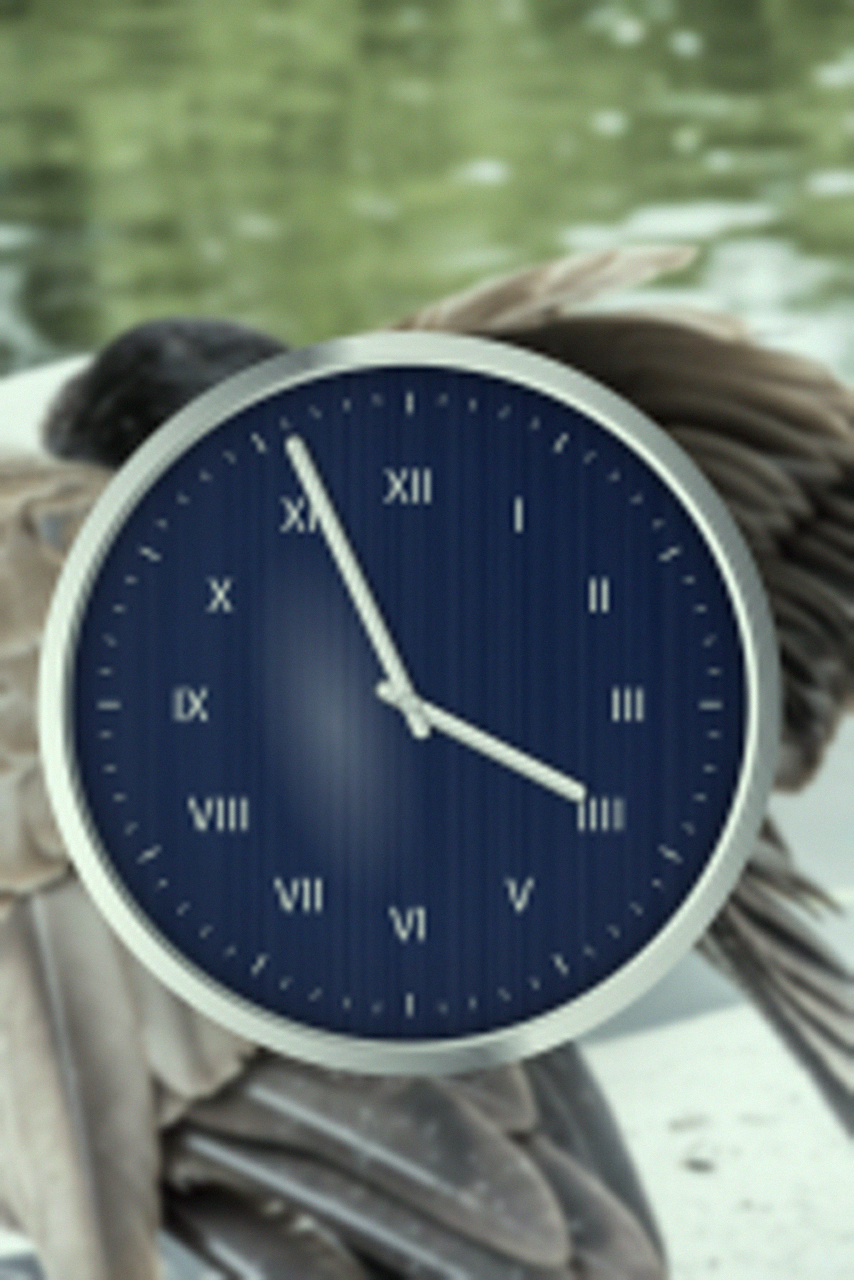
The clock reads 3h56
